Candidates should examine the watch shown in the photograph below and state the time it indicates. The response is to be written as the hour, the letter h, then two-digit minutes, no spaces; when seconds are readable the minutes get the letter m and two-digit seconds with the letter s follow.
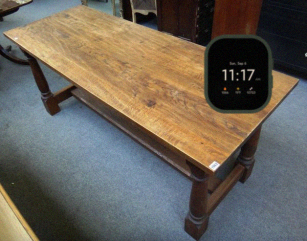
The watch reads 11h17
